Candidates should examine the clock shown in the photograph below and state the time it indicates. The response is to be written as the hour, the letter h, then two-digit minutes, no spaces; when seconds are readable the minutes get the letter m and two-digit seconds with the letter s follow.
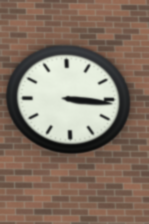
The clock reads 3h16
